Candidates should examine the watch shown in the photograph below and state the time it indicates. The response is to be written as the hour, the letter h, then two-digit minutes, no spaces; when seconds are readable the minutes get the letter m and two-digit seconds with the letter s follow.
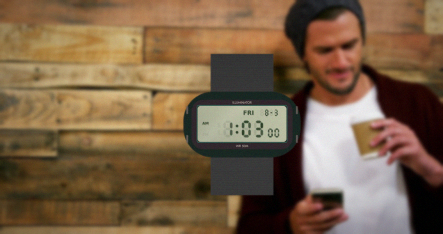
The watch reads 1h03m00s
